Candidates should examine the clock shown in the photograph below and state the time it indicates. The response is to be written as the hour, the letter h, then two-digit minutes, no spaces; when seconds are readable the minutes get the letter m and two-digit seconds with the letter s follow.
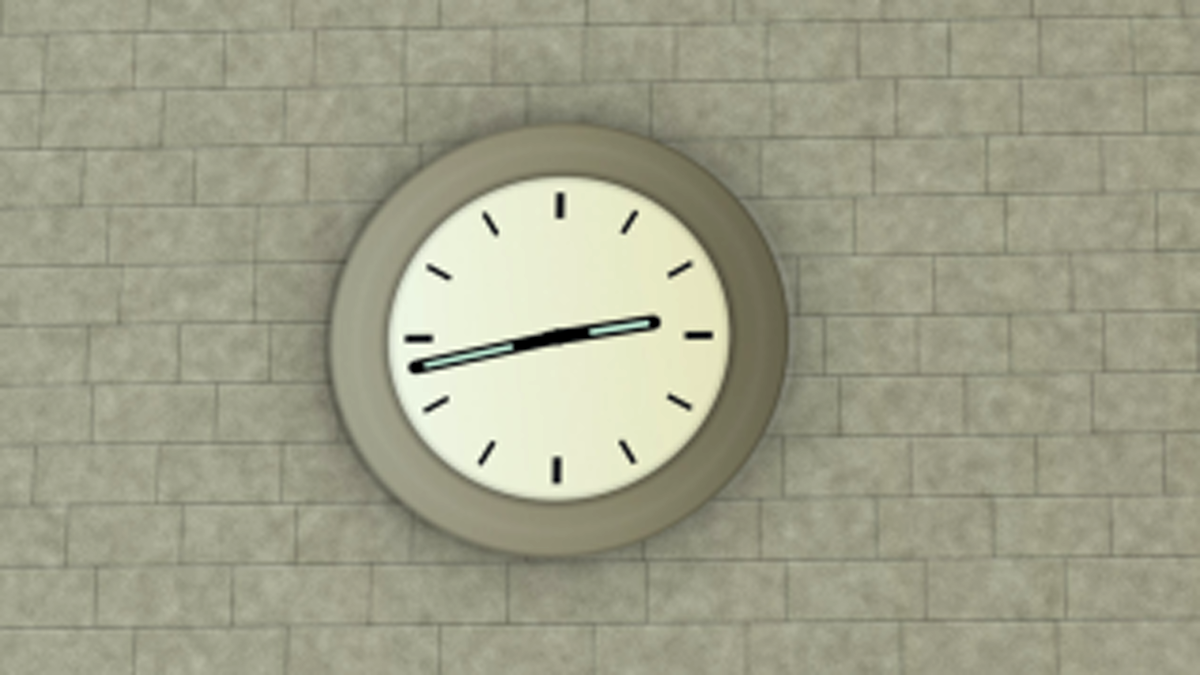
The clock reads 2h43
